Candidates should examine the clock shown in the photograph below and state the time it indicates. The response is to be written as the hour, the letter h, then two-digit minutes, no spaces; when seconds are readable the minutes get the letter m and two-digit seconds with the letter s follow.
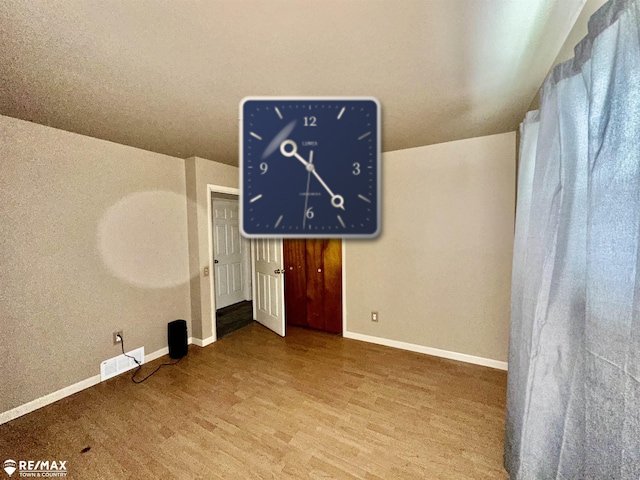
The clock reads 10h23m31s
